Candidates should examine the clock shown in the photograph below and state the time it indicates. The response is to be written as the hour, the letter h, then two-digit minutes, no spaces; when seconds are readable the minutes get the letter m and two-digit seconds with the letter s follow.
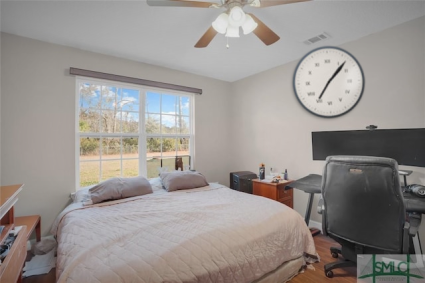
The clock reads 7h07
